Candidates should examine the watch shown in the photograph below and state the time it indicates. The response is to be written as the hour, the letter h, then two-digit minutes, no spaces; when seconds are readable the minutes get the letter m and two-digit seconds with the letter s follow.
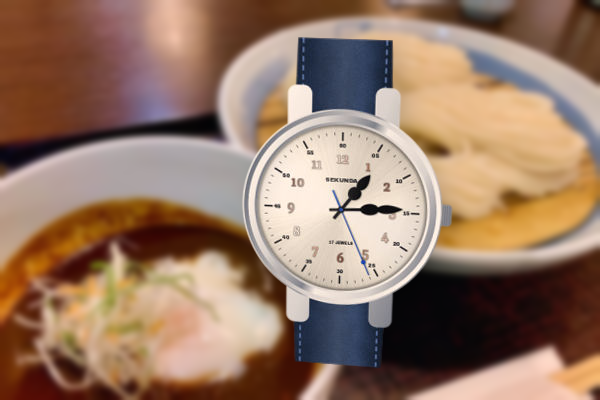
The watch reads 1h14m26s
